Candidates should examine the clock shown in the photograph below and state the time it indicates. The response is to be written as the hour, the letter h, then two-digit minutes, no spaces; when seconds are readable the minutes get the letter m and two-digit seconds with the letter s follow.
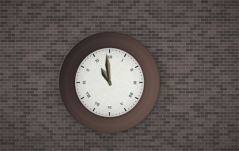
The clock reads 10h59
